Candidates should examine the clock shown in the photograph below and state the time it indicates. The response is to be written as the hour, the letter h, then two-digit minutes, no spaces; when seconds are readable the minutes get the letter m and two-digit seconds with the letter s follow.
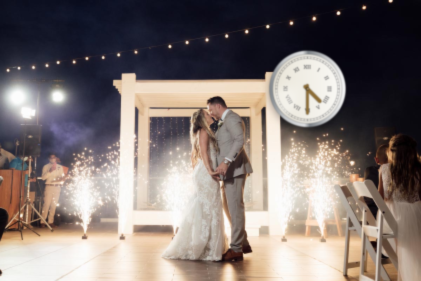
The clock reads 4h30
